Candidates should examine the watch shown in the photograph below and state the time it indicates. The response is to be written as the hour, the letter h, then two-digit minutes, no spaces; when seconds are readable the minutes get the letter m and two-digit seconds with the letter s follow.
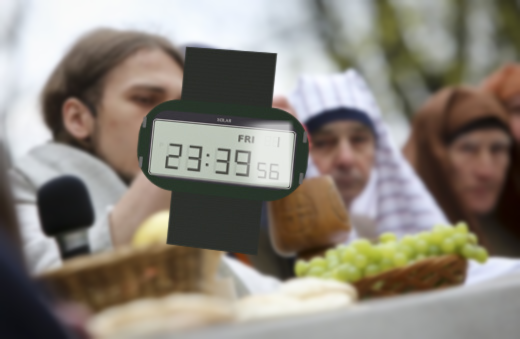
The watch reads 23h39m56s
